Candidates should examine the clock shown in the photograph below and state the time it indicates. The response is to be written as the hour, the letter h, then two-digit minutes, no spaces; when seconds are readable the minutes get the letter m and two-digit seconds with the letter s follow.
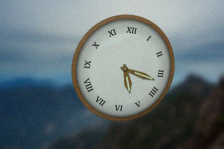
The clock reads 5h17
